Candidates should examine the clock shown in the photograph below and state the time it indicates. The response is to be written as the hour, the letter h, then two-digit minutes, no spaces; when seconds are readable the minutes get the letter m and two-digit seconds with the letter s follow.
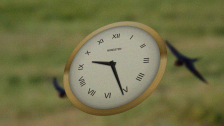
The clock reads 9h26
